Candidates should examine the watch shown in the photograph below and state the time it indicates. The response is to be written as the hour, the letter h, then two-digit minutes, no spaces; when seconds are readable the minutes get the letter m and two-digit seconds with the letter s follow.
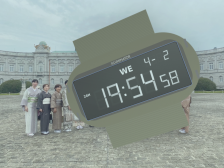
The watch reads 19h54m58s
